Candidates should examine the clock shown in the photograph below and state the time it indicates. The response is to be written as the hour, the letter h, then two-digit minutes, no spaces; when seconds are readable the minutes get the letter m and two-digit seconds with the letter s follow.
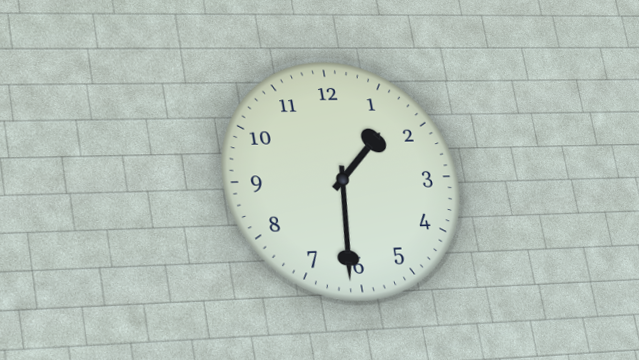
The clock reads 1h31
